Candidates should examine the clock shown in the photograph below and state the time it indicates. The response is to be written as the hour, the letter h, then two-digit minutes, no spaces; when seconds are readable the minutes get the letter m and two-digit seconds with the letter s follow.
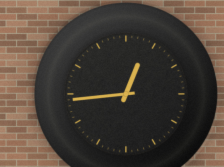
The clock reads 12h44
